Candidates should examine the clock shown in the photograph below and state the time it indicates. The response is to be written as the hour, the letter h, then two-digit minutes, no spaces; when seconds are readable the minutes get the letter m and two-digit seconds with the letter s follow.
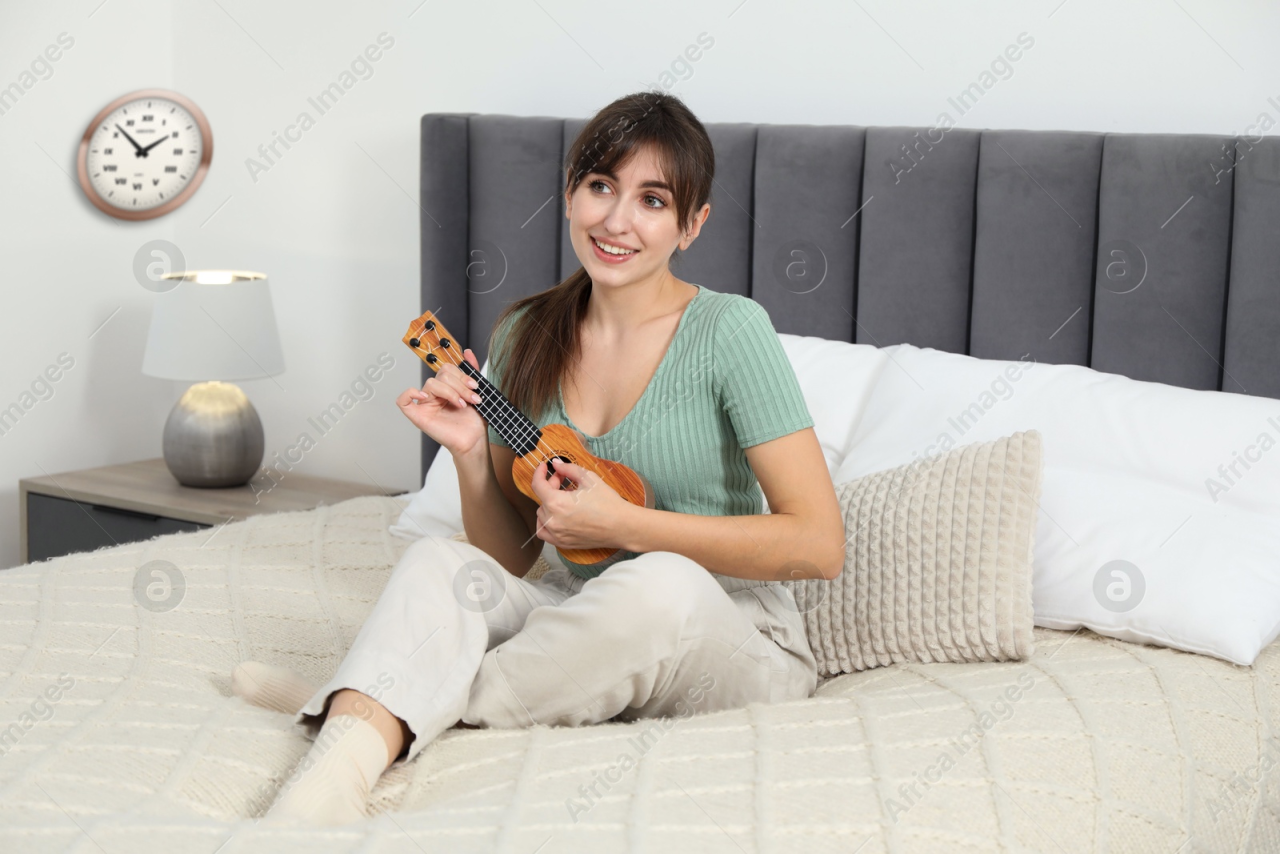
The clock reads 1h52
